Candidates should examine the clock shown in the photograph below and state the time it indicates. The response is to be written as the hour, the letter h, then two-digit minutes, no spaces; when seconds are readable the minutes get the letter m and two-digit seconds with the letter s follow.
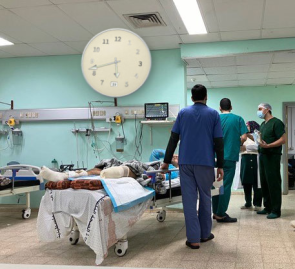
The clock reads 5h42
